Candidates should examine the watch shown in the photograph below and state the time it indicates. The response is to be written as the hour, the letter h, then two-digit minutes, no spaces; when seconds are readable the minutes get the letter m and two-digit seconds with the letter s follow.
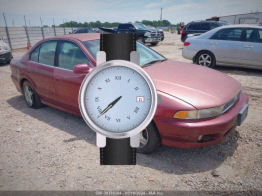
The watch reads 7h38
